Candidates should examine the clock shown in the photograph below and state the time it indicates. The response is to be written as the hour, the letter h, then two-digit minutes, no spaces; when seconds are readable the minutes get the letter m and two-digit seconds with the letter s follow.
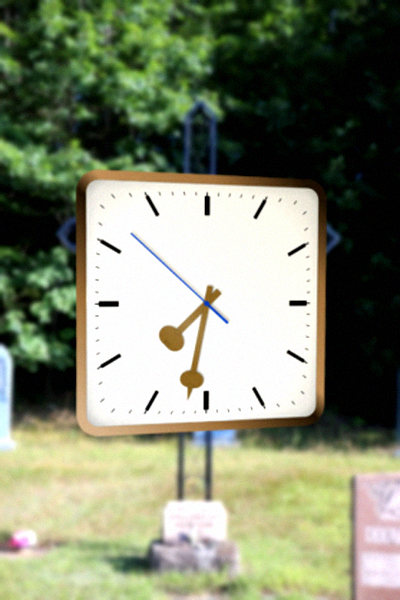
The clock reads 7h31m52s
